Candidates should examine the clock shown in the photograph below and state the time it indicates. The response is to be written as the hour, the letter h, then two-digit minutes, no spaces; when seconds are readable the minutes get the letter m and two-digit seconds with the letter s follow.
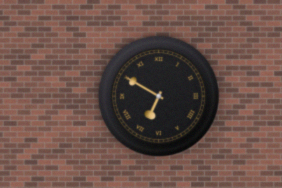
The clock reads 6h50
